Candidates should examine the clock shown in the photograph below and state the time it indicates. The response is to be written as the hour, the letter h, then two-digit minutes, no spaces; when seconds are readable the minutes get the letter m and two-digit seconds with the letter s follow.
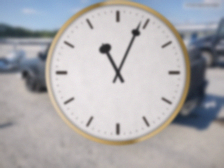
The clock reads 11h04
